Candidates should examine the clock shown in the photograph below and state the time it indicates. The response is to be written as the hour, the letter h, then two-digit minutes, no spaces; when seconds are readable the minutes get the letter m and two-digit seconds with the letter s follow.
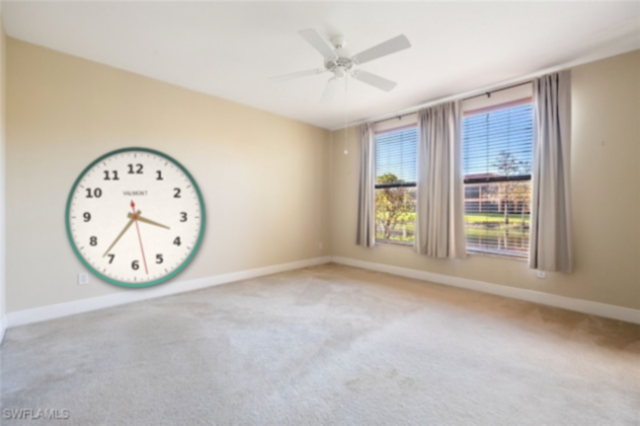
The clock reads 3h36m28s
